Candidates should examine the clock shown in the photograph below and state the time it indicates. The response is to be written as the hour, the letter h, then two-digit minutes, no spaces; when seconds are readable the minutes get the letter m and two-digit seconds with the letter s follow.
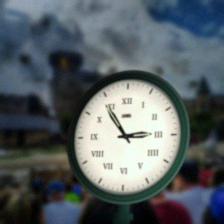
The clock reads 2h54
